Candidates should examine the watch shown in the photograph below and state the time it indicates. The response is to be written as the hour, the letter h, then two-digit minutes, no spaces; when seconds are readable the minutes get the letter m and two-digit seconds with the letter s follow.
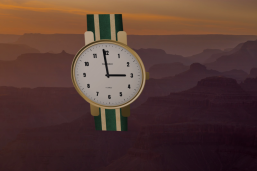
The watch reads 2h59
